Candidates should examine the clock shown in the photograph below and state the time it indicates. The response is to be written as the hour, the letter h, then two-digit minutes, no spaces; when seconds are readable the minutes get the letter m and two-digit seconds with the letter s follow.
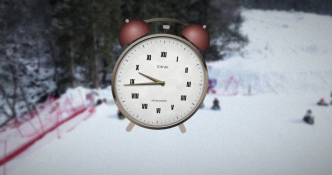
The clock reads 9h44
